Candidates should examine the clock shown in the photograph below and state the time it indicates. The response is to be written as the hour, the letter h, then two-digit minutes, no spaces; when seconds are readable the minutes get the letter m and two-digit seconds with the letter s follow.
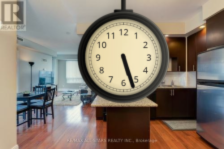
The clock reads 5h27
